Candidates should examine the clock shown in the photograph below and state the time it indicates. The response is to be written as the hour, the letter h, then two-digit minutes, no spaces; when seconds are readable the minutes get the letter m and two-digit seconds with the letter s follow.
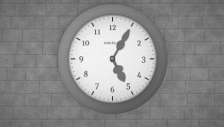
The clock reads 5h05
